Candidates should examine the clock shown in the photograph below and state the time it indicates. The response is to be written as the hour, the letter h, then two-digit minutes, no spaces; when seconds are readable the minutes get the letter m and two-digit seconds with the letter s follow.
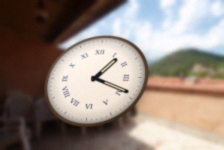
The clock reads 1h19
